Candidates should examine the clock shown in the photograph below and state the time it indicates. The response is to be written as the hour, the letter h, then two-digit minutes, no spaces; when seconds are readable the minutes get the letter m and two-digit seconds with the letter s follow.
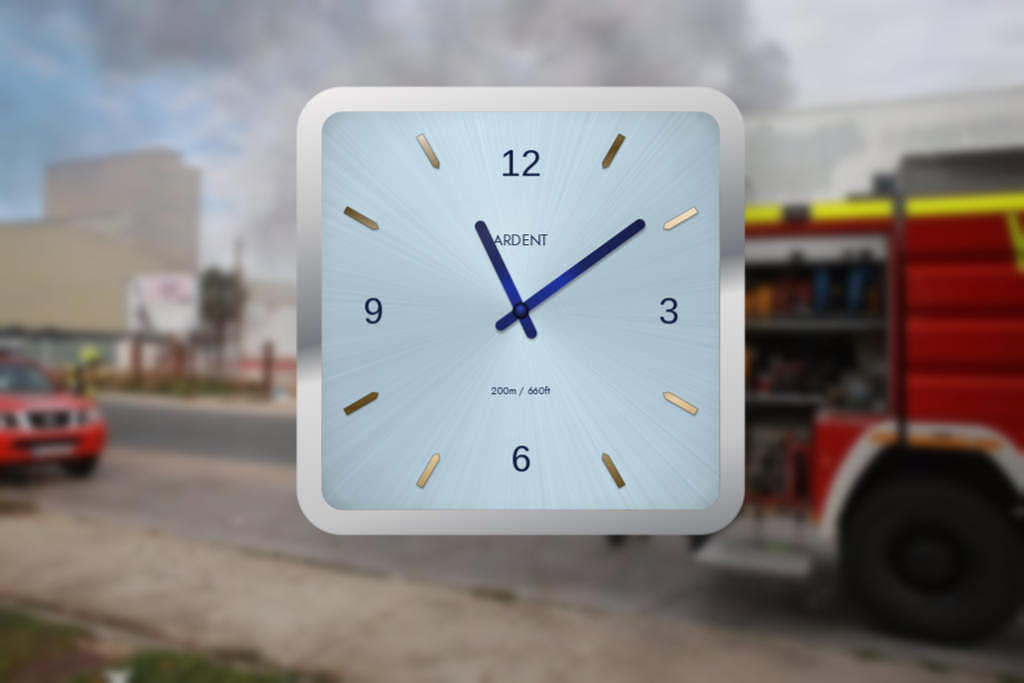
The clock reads 11h09
